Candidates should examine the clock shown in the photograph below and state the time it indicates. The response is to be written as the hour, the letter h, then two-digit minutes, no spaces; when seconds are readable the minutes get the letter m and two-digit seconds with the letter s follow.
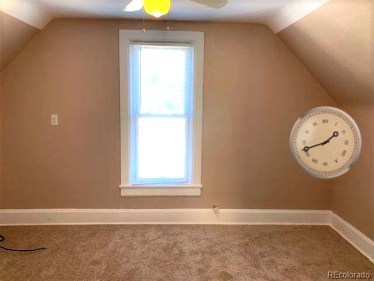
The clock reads 1h42
